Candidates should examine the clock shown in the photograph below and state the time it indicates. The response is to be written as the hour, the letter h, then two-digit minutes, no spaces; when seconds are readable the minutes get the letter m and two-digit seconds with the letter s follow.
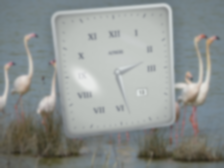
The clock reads 2h28
